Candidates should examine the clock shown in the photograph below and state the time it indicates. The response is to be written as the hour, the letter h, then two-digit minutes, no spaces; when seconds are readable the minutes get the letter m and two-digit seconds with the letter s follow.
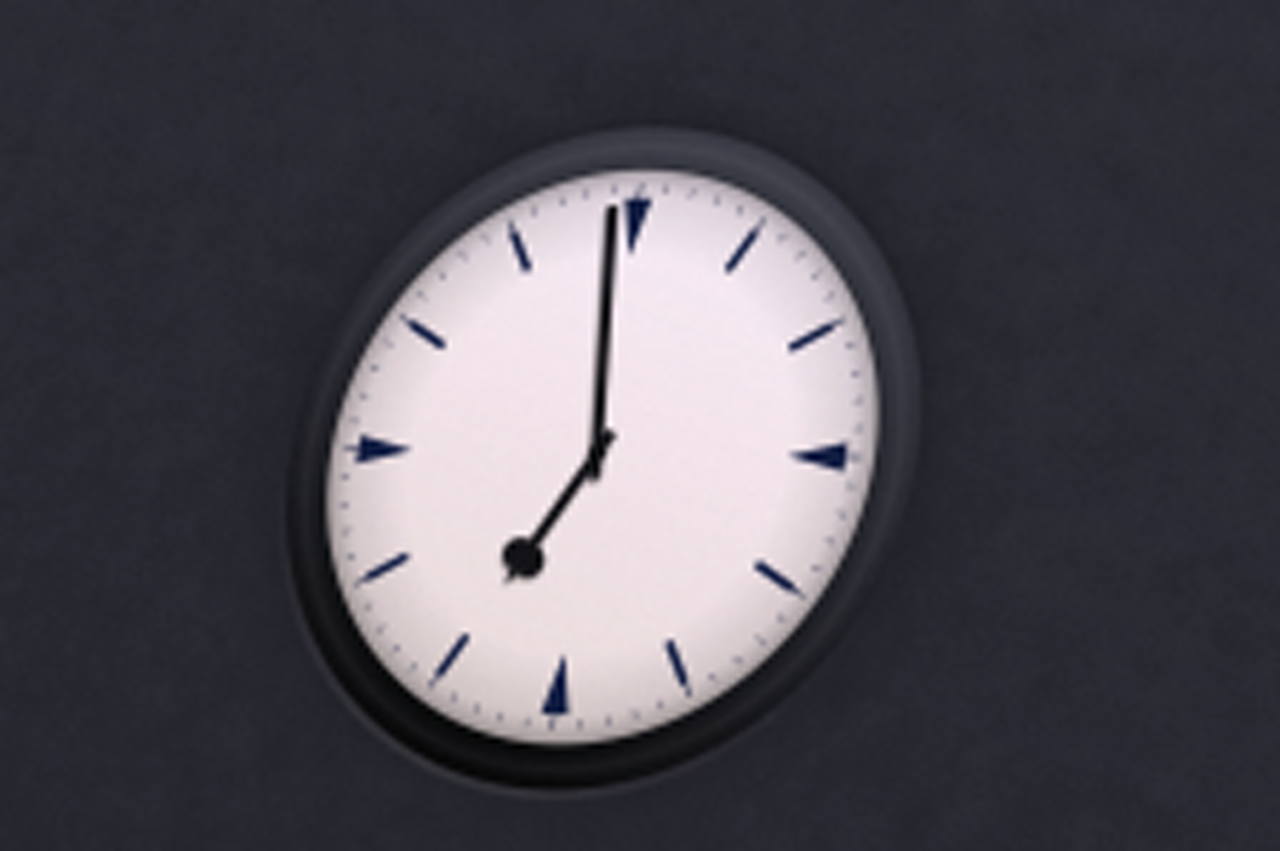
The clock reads 6h59
